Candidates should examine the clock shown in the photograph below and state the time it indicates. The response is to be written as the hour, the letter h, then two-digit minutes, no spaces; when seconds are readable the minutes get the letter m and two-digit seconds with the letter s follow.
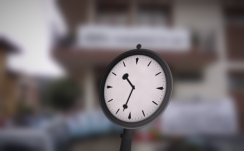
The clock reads 10h33
